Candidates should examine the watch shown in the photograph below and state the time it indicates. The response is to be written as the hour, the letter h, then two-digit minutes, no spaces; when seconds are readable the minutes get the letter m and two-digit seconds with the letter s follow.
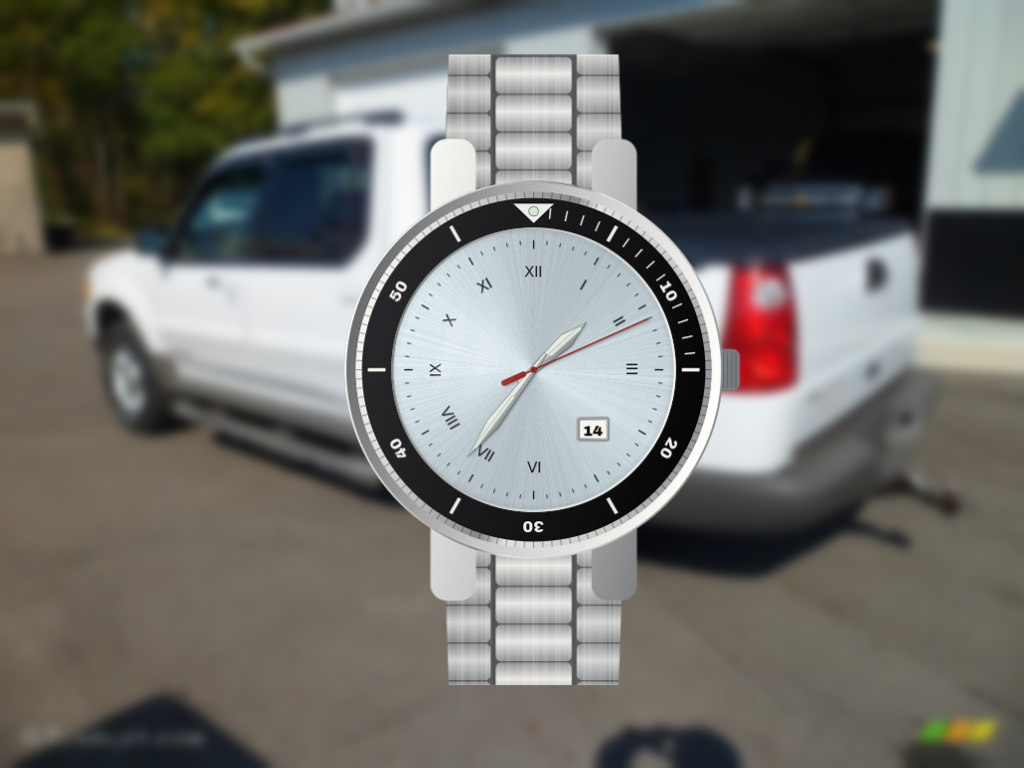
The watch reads 1h36m11s
